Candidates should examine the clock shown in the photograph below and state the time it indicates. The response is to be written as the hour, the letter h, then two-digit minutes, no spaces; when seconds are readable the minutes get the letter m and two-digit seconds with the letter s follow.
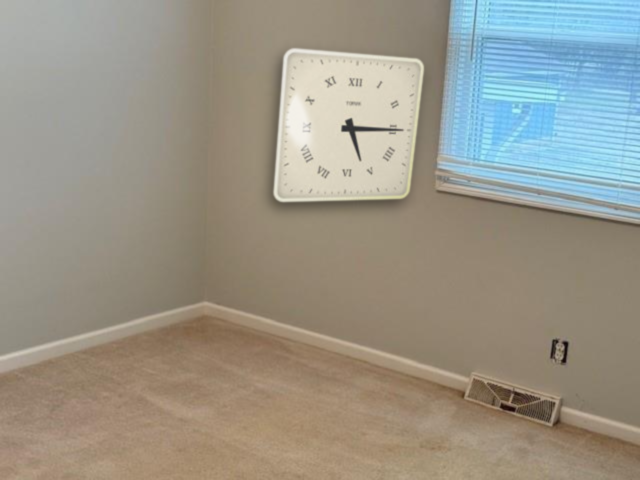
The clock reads 5h15
